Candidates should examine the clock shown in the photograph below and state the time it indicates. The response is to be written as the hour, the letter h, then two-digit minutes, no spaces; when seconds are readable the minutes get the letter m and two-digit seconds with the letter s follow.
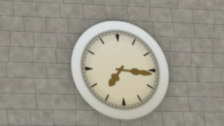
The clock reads 7h16
